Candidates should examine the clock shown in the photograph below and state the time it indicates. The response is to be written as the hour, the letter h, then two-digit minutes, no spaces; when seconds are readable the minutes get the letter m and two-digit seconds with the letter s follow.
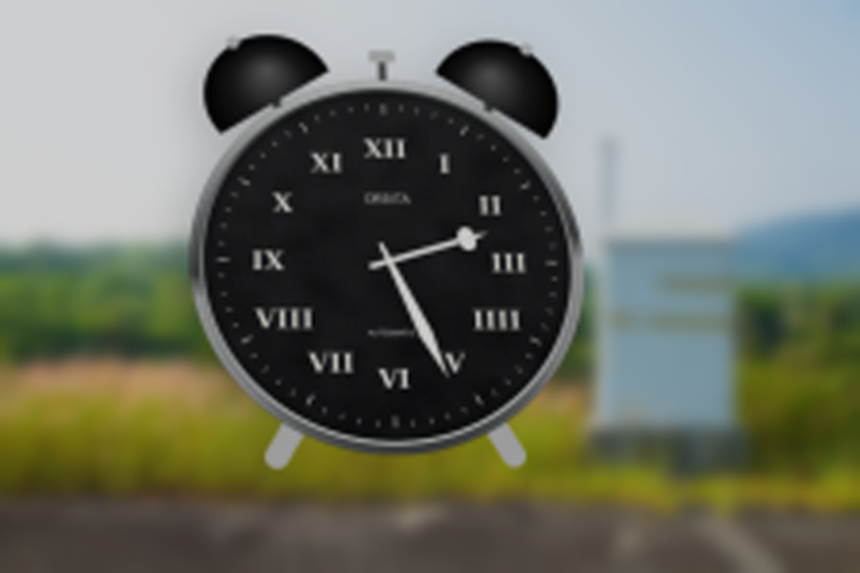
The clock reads 2h26
